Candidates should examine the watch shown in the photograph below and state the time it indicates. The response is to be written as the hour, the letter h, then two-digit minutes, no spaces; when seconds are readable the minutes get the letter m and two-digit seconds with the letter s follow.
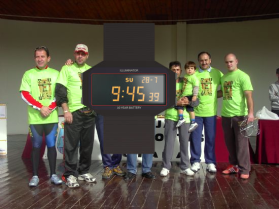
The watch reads 9h45m39s
